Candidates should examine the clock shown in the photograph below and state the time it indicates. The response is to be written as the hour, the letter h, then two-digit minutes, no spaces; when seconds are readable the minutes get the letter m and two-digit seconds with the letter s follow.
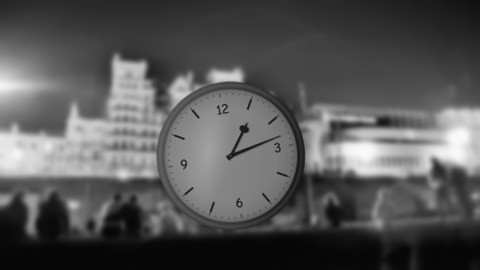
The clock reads 1h13
